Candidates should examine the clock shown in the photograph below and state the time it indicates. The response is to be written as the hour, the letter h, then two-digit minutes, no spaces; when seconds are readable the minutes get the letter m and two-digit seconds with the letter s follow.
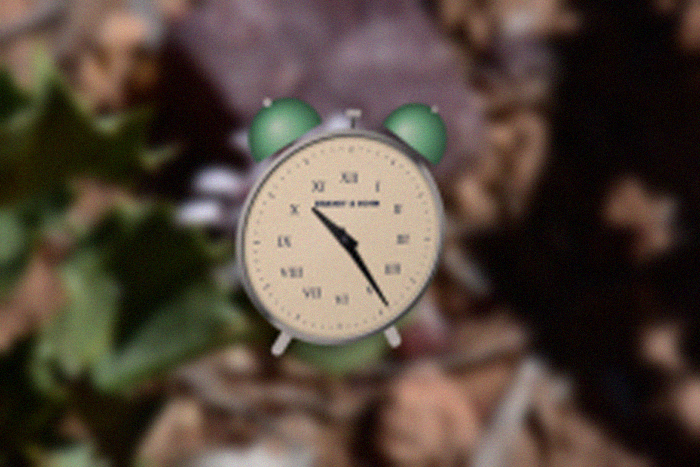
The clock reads 10h24
